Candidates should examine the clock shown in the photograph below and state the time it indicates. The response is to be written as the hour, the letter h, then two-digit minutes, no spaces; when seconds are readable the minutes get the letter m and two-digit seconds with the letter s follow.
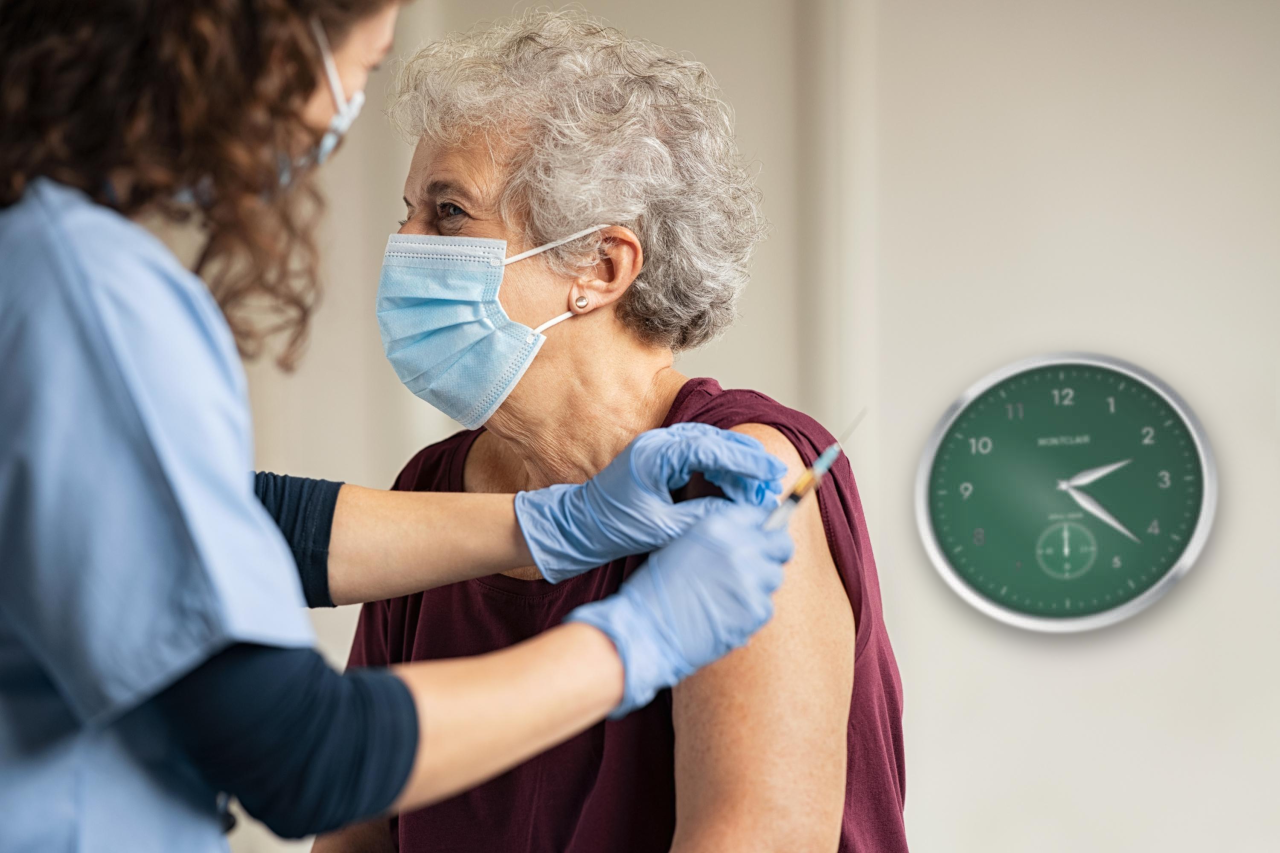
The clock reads 2h22
